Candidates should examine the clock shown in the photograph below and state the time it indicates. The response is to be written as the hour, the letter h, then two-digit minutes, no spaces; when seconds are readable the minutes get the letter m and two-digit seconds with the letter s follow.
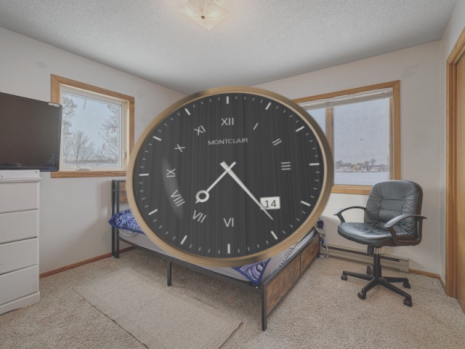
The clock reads 7h24
